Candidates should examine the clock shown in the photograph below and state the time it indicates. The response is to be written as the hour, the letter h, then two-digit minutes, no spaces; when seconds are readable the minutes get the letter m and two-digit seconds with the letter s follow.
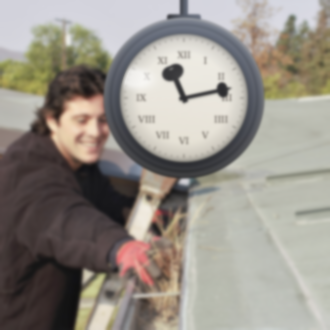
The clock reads 11h13
